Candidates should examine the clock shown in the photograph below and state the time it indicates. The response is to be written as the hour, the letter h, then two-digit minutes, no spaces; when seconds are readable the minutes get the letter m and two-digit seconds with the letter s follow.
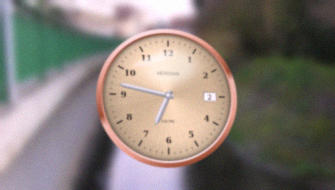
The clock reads 6h47
